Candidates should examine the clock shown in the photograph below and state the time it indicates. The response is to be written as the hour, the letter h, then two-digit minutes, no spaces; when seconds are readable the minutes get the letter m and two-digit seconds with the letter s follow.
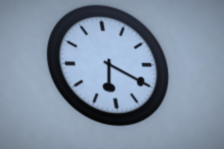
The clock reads 6h20
